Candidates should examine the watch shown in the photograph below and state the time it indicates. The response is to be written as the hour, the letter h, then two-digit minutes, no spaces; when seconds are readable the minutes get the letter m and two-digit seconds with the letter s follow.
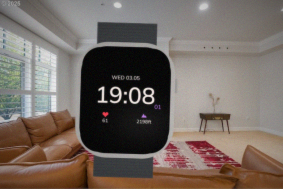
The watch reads 19h08
